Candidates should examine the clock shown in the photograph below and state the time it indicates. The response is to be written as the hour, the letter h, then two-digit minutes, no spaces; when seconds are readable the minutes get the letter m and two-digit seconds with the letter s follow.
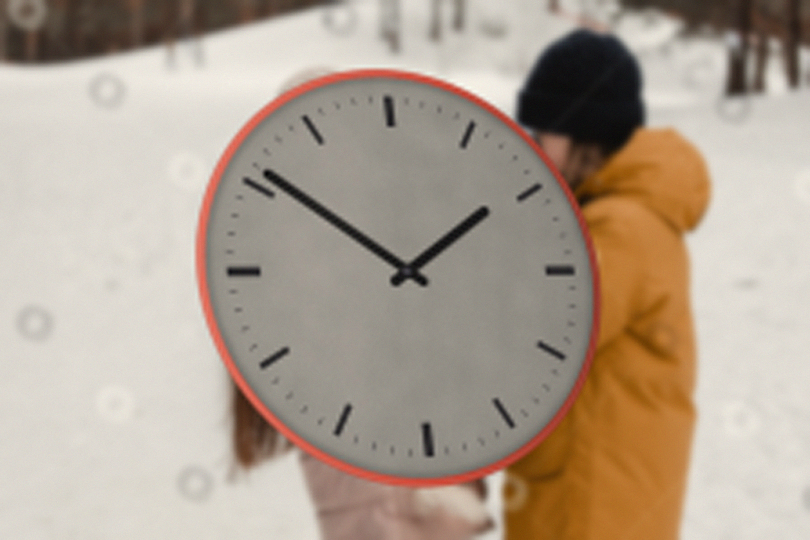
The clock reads 1h51
